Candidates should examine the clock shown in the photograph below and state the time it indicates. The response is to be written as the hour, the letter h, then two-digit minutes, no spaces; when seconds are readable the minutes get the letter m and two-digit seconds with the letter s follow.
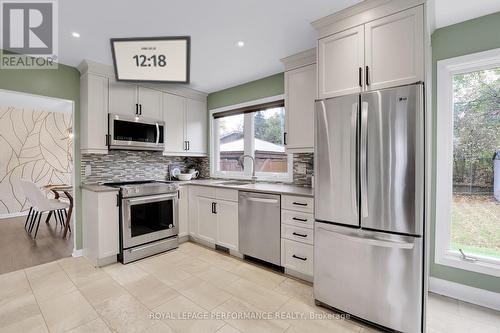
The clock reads 12h18
